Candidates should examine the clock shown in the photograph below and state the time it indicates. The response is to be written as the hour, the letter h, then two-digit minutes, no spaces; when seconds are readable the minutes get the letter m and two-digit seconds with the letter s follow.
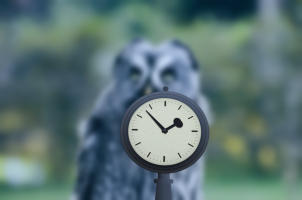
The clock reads 1h53
